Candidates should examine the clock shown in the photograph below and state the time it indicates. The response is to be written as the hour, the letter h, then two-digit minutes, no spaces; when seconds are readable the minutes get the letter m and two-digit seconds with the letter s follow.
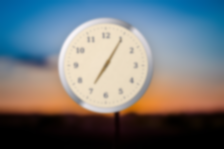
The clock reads 7h05
